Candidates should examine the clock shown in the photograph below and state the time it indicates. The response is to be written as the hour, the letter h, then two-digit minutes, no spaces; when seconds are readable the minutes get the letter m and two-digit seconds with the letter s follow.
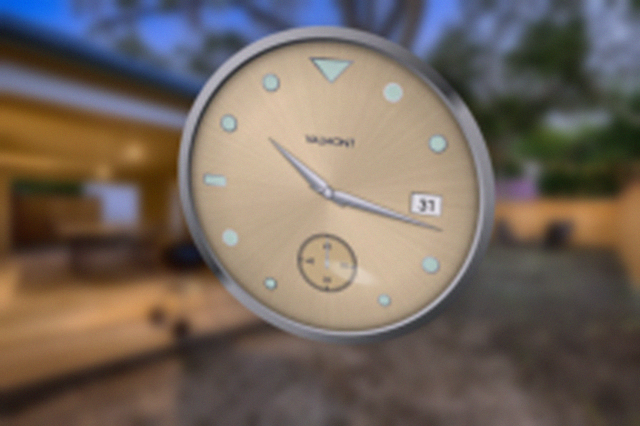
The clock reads 10h17
